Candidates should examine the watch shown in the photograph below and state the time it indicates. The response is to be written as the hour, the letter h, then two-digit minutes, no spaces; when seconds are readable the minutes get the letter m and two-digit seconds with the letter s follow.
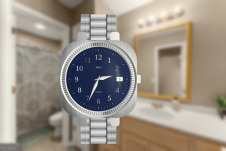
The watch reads 2h34
